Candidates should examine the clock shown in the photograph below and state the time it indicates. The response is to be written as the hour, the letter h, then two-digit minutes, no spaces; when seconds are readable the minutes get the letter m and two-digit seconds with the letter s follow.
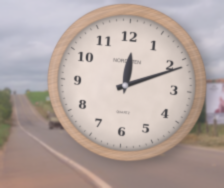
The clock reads 12h11
